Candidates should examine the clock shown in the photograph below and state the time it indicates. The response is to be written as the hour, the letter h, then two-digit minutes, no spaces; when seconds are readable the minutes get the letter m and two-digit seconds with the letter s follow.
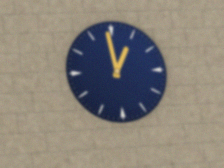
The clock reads 12h59
